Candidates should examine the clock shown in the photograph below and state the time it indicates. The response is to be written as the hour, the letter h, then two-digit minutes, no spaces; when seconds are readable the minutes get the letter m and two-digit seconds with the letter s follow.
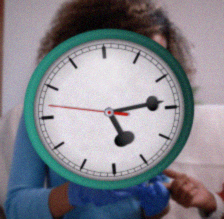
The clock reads 5h13m47s
